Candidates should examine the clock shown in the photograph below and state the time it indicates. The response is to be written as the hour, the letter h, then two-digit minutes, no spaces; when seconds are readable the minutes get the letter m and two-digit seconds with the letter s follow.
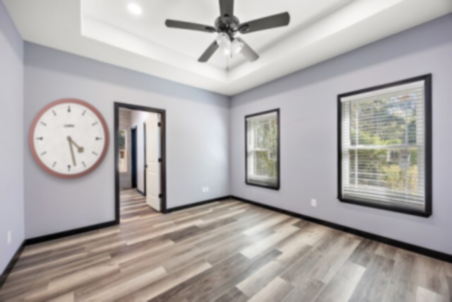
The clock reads 4h28
